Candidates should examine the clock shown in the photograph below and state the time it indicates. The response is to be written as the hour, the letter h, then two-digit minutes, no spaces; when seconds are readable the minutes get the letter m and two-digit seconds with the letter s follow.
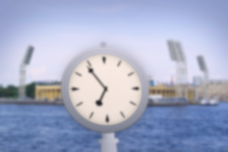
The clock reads 6h54
